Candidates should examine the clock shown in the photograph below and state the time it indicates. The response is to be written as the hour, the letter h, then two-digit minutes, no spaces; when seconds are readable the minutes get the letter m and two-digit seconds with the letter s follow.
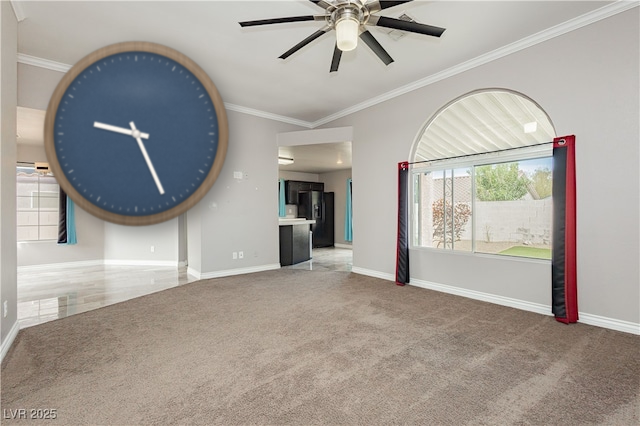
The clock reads 9h26
